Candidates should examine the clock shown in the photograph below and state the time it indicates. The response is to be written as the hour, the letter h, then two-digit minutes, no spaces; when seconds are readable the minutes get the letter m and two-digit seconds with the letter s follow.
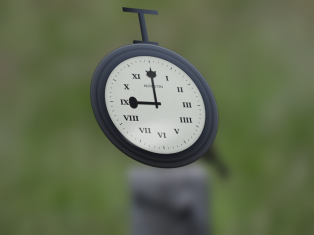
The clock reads 9h00
